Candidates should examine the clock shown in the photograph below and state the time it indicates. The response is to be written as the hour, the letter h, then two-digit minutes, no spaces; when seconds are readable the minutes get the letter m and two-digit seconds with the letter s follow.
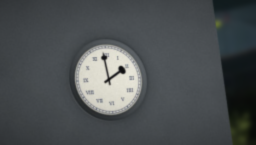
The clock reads 1h59
